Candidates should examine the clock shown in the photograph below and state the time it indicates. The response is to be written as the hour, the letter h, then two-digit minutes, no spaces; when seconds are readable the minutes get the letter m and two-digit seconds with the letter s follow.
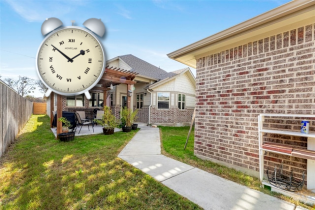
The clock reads 1h51
